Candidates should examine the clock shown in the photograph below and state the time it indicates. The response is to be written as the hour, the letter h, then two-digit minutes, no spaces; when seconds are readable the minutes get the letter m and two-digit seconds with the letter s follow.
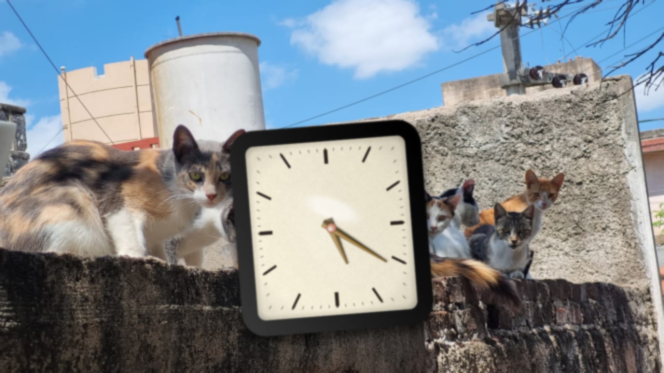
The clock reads 5h21
